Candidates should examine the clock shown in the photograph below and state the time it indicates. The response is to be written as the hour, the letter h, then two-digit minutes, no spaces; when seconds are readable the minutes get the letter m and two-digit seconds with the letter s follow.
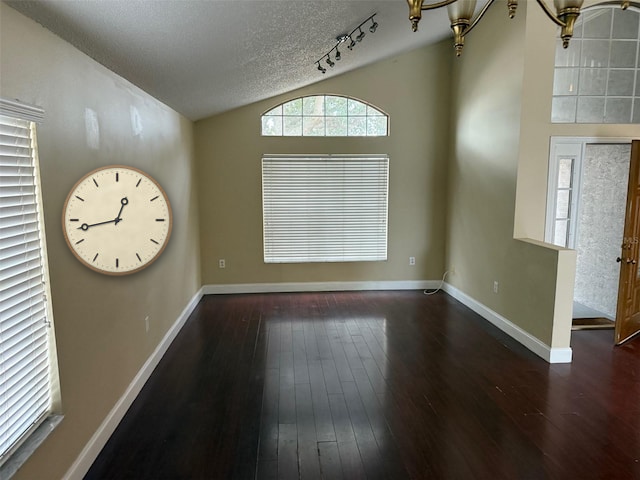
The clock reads 12h43
